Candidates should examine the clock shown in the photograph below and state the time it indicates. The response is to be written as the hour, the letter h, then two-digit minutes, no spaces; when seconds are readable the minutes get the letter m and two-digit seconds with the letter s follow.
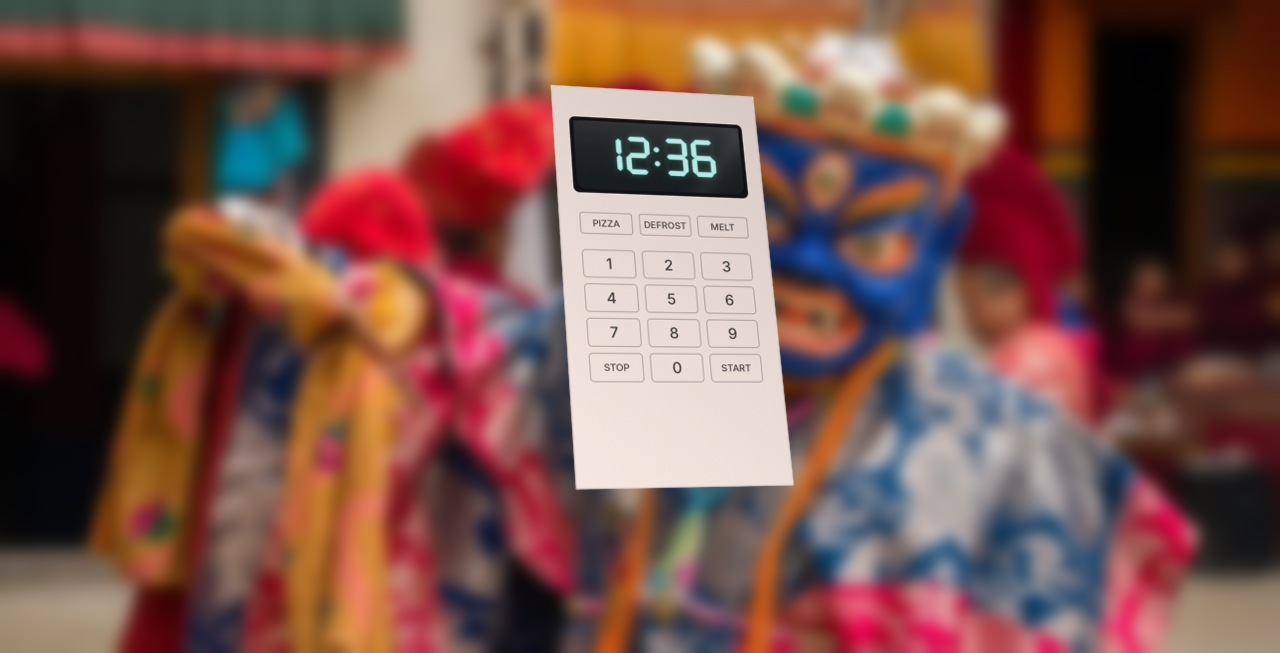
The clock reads 12h36
